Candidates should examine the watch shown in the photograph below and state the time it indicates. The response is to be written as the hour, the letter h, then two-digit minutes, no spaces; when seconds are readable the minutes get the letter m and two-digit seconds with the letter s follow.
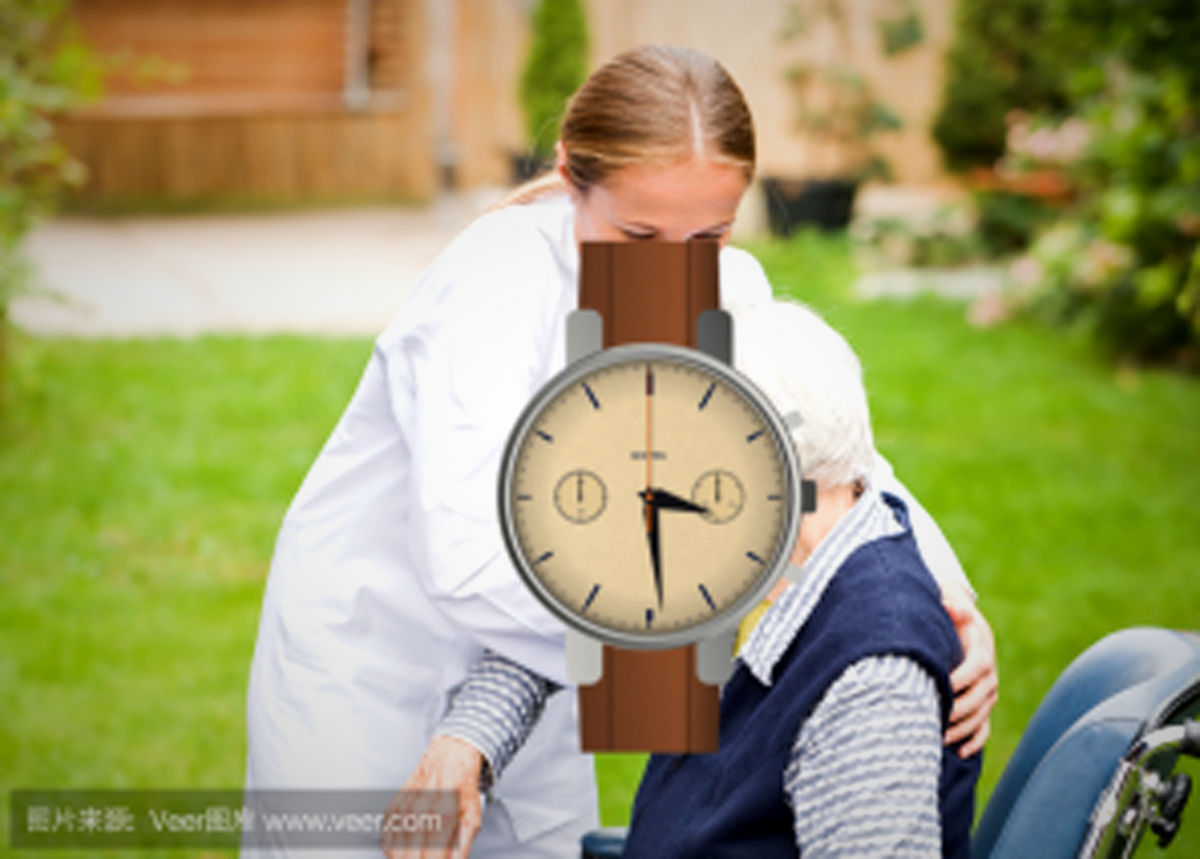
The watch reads 3h29
